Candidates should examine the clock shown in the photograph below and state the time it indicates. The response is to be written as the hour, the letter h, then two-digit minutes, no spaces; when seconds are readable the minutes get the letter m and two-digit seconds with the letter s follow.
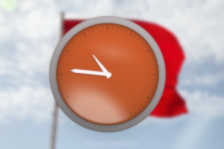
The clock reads 10h46
